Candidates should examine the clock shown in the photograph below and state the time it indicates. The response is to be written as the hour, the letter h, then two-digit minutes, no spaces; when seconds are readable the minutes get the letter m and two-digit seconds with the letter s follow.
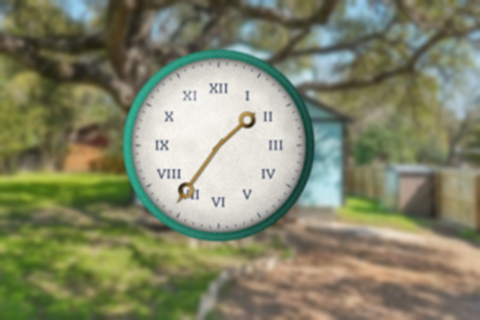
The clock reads 1h36
